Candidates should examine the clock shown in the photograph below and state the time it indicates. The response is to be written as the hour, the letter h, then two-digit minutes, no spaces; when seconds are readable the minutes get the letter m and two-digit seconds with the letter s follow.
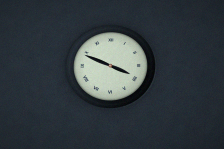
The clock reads 3h49
